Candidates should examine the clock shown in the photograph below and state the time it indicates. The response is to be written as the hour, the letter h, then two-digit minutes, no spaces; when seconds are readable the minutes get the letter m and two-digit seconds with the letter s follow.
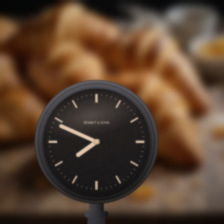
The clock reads 7h49
